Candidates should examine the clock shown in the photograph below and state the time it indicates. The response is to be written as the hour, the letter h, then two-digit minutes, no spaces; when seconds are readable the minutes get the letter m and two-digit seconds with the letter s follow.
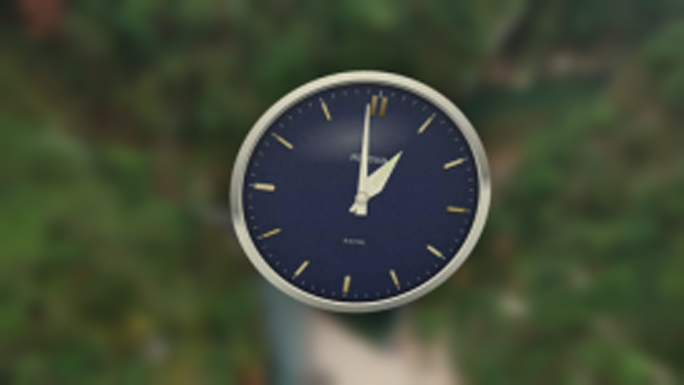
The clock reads 12h59
